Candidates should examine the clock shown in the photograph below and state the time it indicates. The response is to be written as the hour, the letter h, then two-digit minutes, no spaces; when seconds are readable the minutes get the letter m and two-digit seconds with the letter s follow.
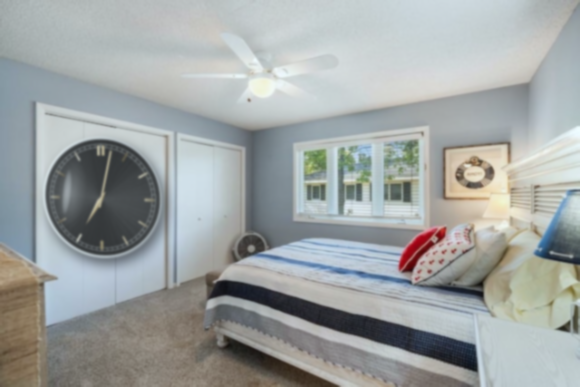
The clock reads 7h02
